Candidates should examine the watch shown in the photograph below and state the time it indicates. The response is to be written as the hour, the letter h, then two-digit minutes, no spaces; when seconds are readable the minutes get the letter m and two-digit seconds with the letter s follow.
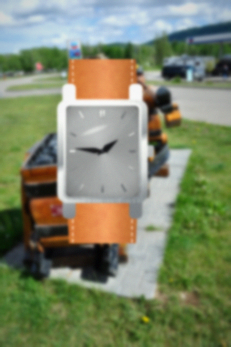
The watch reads 1h46
